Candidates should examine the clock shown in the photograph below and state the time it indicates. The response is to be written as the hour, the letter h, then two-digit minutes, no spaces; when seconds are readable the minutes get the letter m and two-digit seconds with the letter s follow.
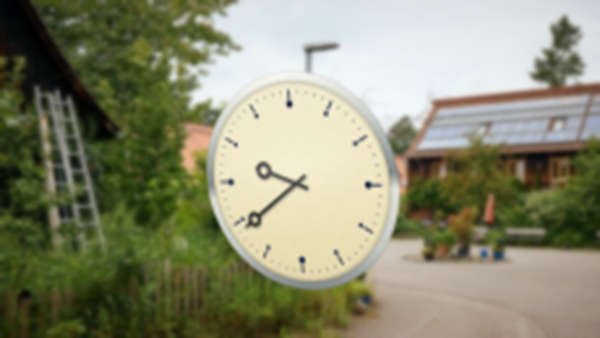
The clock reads 9h39
